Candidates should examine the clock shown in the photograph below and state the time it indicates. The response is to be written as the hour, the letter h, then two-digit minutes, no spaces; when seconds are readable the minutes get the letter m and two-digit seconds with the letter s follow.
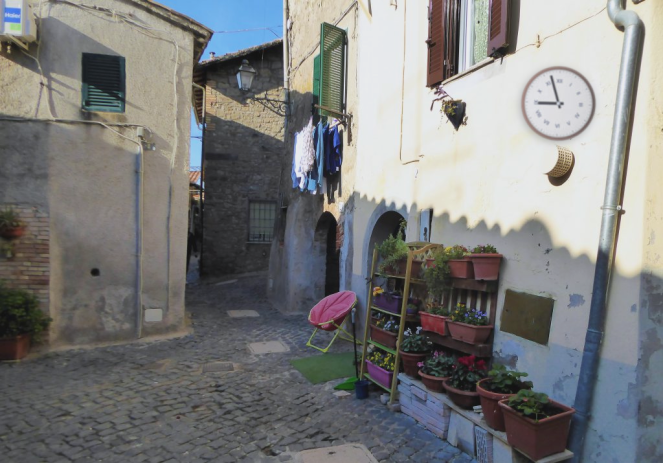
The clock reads 8h57
